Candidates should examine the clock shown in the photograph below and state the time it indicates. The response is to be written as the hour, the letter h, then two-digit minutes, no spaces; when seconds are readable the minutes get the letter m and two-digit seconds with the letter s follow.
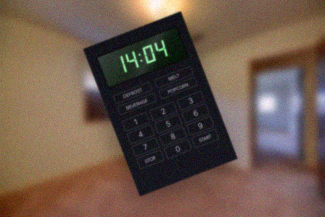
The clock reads 14h04
